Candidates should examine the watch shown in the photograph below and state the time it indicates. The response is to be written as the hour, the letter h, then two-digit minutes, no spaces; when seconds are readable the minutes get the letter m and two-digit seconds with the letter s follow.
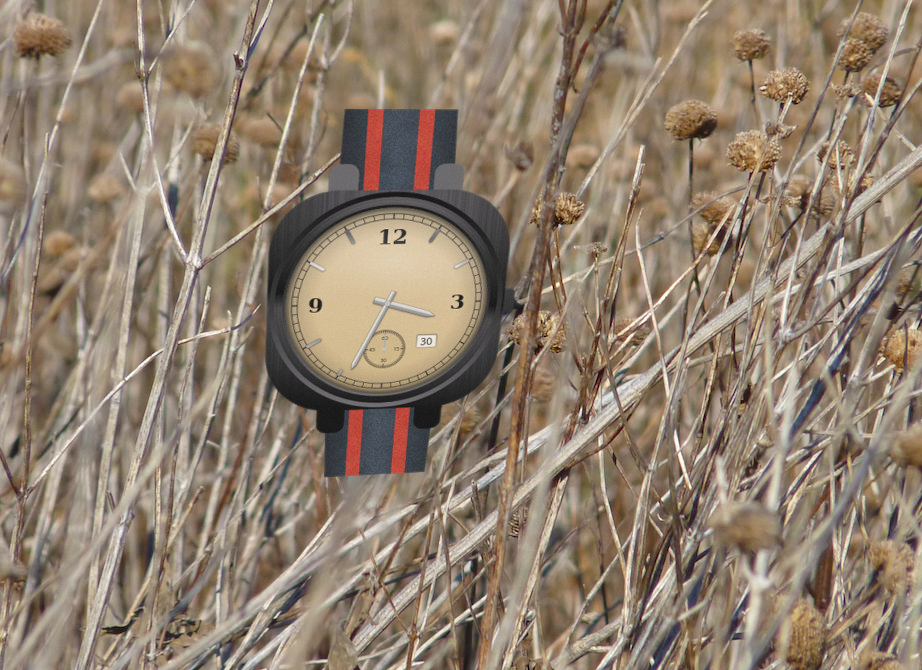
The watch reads 3h34
